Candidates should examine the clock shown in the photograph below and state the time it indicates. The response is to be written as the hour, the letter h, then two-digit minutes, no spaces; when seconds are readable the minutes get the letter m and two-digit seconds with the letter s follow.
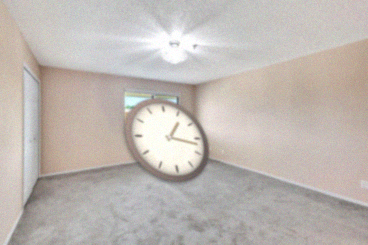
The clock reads 1h17
